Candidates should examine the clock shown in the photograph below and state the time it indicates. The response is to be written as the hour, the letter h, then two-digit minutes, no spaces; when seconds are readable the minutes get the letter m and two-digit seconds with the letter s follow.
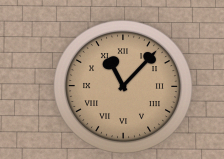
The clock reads 11h07
